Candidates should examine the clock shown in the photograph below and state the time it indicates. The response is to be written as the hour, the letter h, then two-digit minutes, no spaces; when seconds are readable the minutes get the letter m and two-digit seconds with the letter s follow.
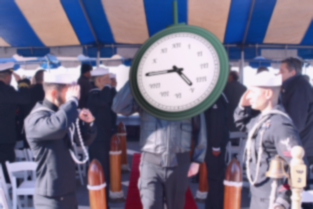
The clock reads 4h45
